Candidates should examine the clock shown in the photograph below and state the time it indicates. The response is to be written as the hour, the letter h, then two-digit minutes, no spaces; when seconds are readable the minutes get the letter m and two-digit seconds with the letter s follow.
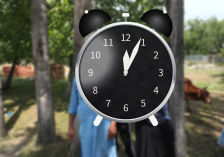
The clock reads 12h04
